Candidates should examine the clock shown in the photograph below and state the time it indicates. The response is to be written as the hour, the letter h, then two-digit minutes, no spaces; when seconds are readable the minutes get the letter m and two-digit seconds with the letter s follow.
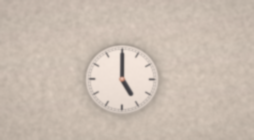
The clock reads 5h00
